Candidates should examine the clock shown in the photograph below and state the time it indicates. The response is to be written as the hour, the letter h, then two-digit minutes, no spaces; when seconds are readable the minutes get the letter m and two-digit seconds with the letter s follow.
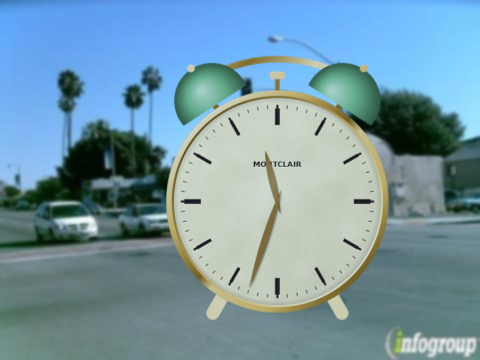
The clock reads 11h33
